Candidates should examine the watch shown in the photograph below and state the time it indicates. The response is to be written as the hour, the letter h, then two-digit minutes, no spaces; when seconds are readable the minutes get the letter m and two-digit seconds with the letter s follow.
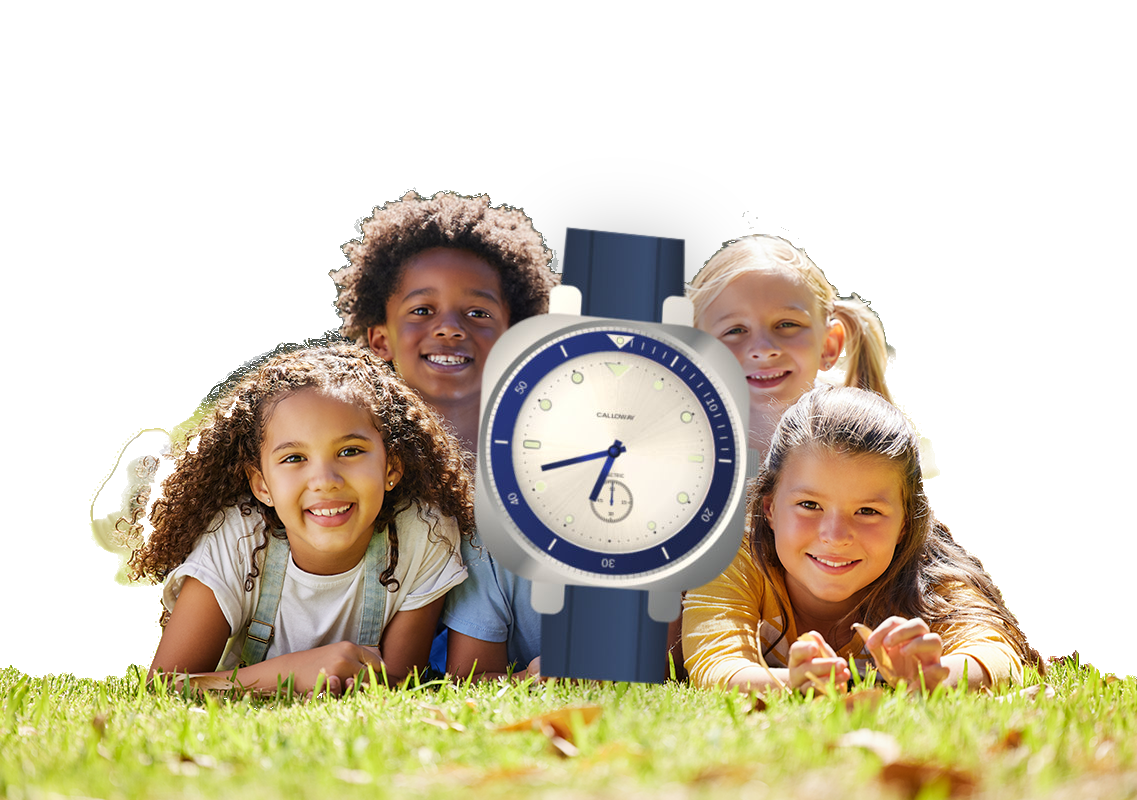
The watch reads 6h42
